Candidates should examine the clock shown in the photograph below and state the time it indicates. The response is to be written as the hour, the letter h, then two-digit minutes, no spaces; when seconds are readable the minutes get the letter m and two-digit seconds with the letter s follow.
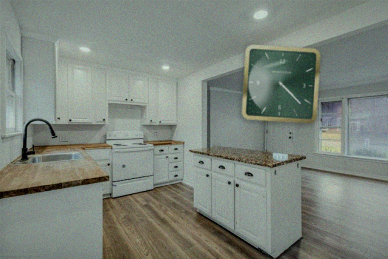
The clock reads 4h22
